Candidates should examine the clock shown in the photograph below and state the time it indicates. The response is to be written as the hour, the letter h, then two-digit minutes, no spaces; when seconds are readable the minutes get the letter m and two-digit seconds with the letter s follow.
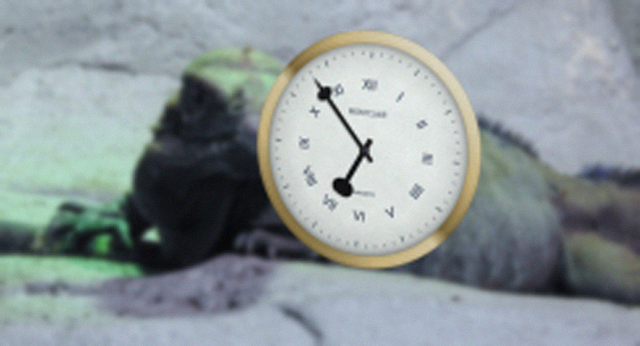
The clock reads 6h53
